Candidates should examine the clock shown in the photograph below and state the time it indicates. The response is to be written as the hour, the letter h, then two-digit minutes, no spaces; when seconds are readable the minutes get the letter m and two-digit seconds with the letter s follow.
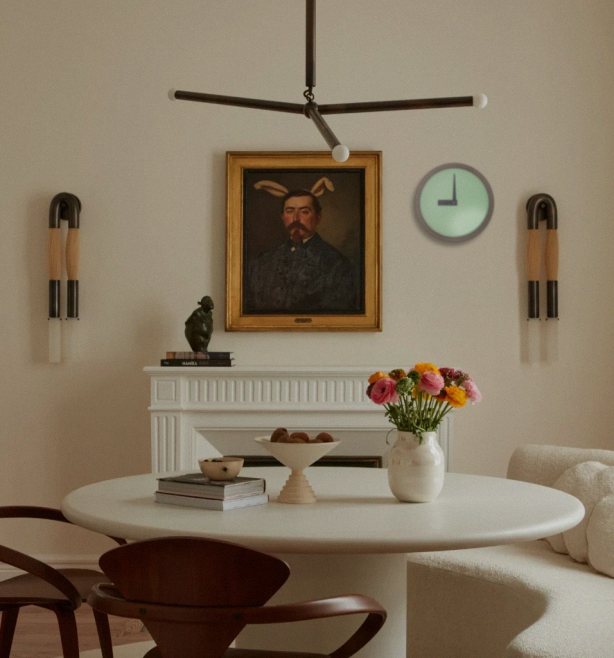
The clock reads 9h00
